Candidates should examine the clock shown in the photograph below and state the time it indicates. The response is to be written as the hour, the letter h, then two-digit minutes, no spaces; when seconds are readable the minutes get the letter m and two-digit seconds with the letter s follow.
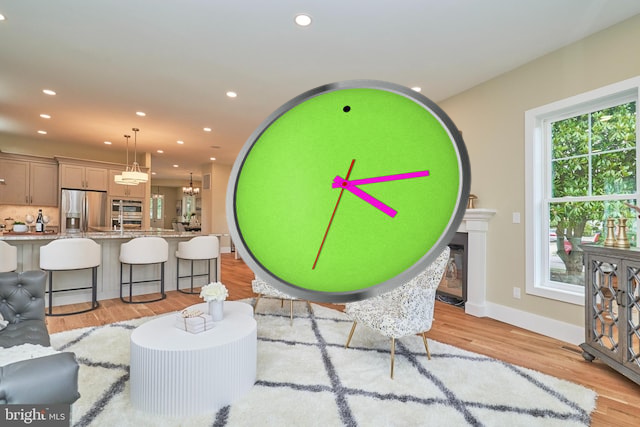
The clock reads 4h14m33s
